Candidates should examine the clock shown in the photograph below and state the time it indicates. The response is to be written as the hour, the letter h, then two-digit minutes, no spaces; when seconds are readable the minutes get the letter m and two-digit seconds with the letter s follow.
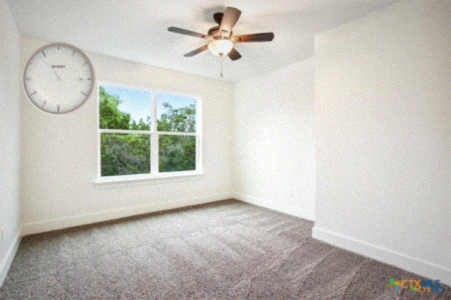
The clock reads 10h53
